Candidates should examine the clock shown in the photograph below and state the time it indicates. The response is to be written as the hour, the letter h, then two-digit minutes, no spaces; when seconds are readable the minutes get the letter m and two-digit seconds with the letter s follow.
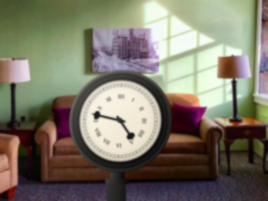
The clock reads 4h47
